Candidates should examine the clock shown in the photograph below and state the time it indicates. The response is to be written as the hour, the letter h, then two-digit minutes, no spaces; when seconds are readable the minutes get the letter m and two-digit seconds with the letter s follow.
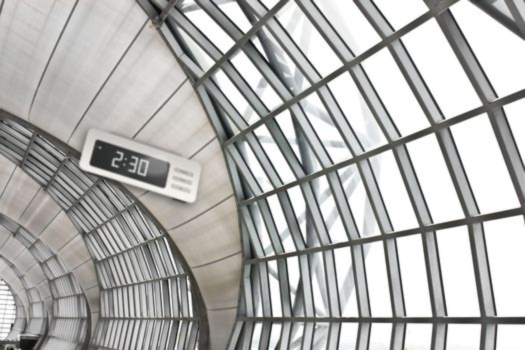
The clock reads 2h30
